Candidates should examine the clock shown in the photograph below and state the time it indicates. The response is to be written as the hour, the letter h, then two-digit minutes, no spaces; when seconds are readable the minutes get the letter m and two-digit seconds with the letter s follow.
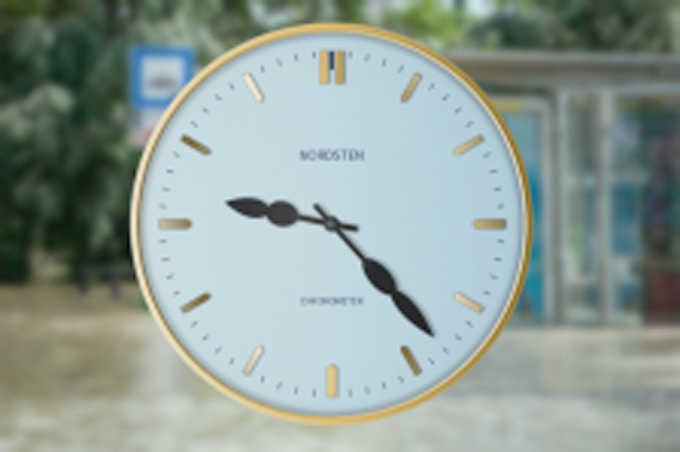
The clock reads 9h23
